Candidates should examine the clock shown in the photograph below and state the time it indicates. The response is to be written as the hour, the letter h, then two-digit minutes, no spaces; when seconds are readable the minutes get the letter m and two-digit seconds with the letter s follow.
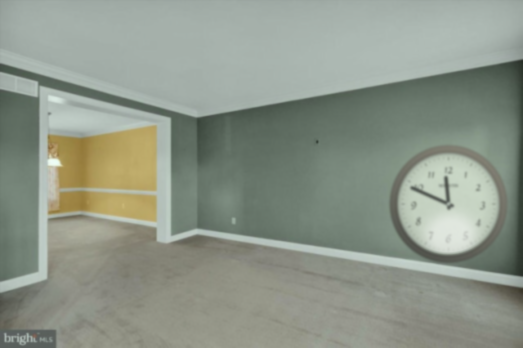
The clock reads 11h49
